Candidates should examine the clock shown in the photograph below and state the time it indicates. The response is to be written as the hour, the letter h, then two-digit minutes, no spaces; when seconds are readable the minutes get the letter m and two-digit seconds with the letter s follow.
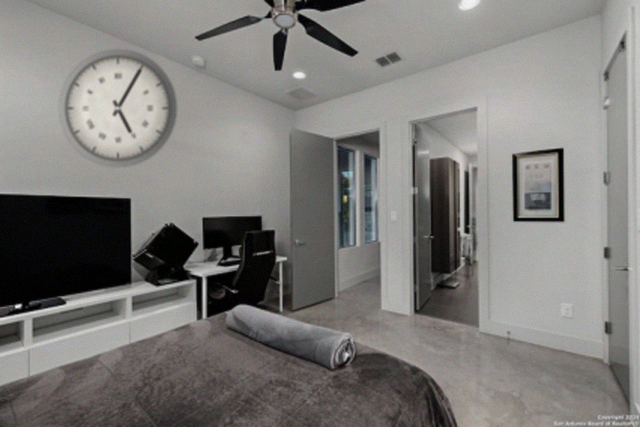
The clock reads 5h05
